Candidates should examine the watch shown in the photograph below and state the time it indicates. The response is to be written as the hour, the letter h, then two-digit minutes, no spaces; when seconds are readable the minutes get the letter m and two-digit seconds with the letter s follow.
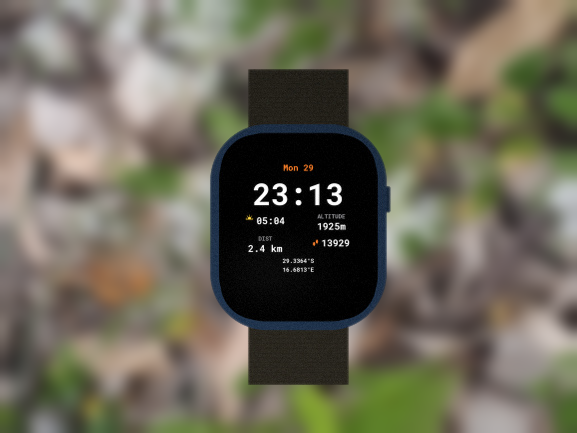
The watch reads 23h13
